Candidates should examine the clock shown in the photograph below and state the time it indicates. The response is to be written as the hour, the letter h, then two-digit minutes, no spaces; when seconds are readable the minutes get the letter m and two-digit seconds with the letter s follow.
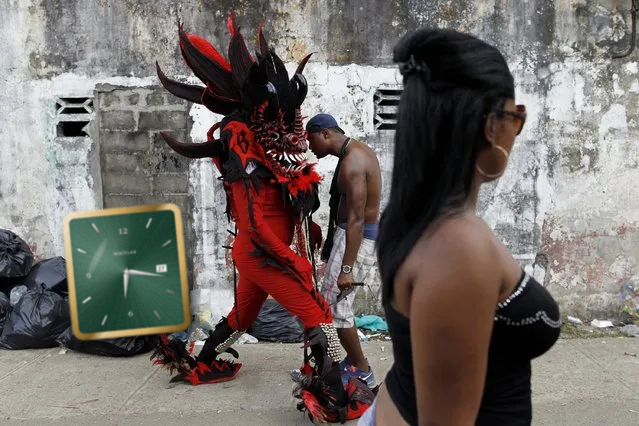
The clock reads 6h17
